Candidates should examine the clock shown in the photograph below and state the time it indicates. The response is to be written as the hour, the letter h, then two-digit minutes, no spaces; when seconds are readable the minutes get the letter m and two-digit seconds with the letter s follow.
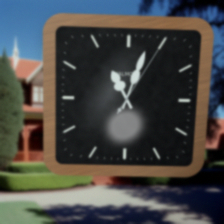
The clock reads 11h03m05s
